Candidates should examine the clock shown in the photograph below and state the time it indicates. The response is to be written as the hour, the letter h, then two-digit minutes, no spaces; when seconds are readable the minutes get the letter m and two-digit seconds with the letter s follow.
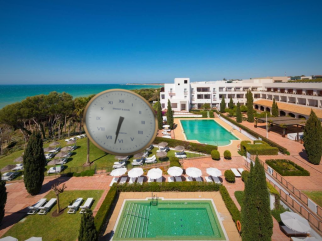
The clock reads 6h32
